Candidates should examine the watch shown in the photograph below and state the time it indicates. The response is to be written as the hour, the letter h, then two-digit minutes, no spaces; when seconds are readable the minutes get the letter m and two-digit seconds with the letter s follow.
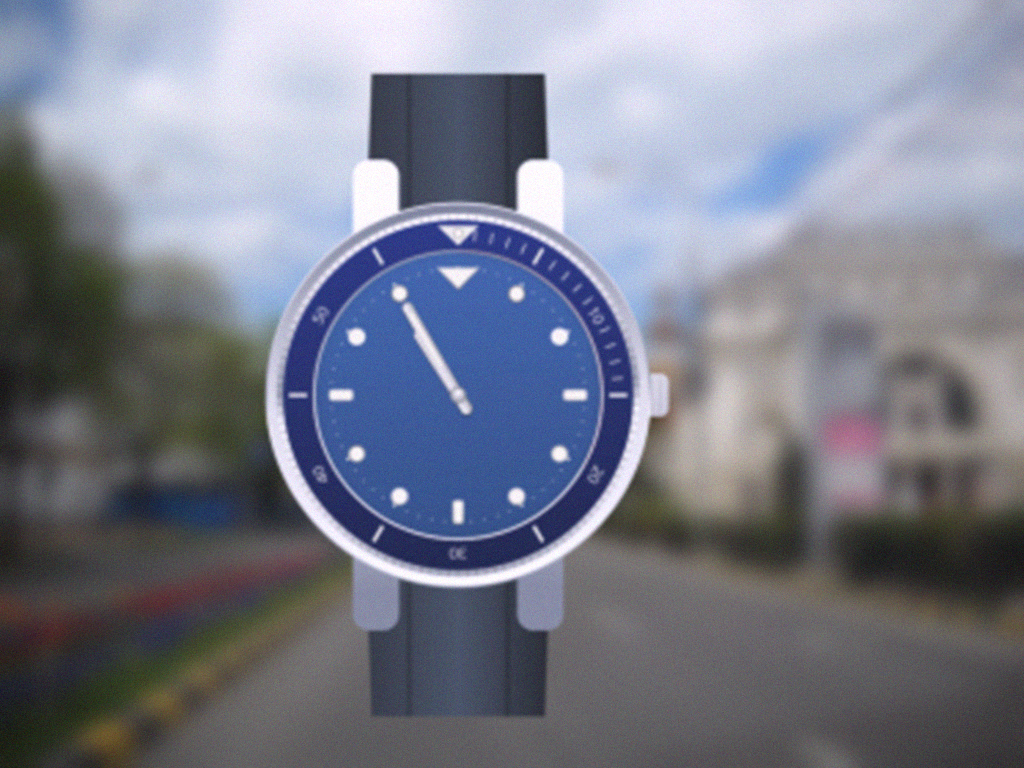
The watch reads 10h55
